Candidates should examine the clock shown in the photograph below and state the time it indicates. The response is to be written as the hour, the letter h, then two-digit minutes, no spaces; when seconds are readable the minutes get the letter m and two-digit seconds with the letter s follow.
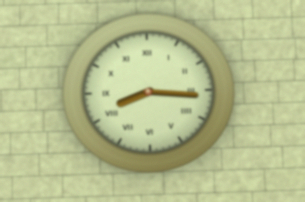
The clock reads 8h16
